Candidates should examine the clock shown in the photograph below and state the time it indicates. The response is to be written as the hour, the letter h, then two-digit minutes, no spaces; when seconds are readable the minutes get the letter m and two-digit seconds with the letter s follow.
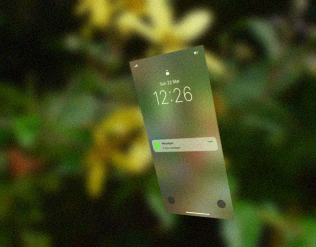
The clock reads 12h26
